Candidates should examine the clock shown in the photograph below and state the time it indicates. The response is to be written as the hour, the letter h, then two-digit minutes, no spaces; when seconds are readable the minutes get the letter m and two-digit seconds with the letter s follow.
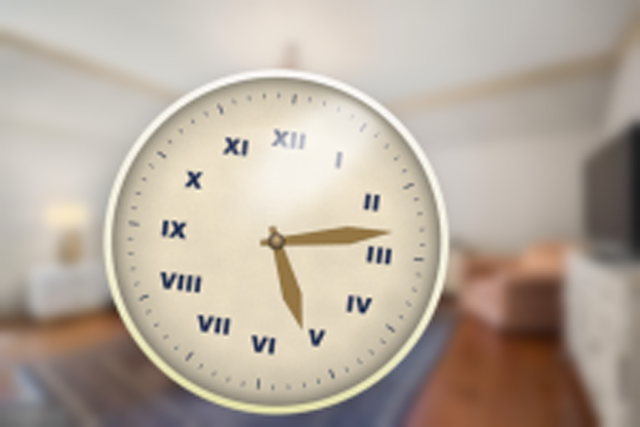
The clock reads 5h13
